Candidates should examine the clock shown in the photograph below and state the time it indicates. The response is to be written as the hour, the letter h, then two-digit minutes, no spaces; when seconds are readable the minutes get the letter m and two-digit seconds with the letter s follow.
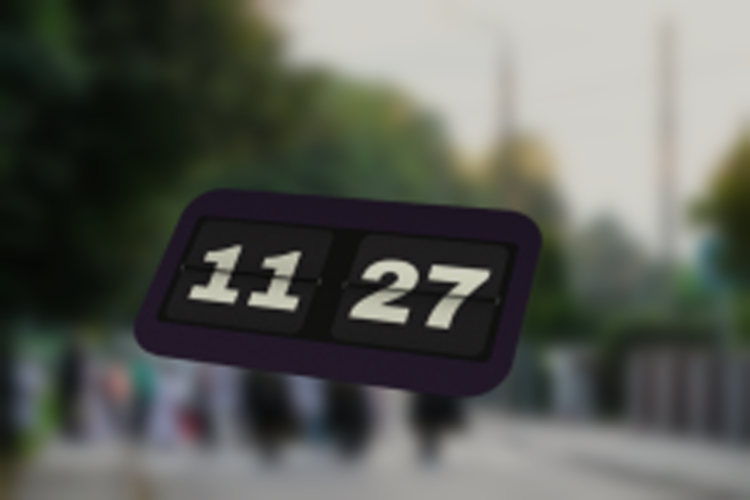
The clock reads 11h27
